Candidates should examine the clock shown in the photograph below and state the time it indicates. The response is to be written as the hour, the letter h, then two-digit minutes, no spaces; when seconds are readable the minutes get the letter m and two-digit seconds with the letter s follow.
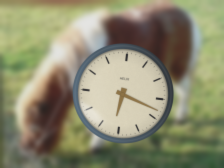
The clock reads 6h18
